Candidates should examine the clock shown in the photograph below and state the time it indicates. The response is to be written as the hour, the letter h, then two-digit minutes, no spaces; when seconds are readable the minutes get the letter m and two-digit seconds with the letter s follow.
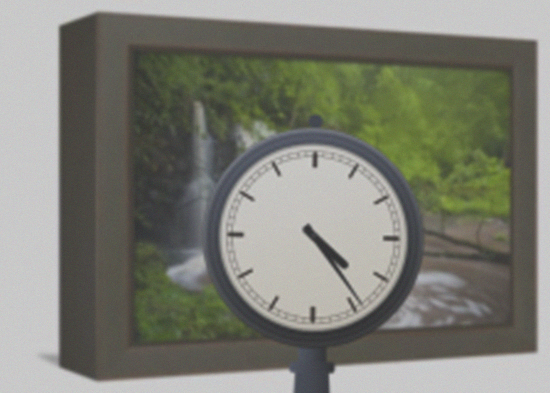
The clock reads 4h24
